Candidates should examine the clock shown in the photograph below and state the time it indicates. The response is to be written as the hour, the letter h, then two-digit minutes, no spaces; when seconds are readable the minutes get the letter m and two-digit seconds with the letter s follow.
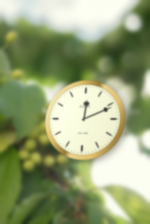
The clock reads 12h11
